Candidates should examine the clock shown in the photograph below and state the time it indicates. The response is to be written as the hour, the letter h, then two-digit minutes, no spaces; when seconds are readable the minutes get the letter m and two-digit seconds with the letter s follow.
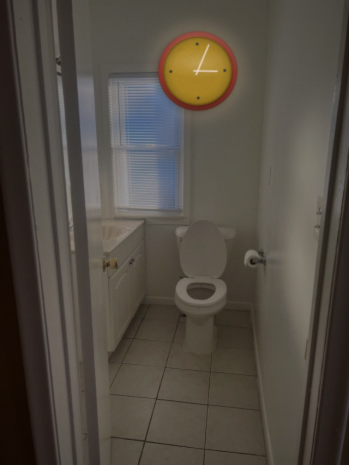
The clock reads 3h04
